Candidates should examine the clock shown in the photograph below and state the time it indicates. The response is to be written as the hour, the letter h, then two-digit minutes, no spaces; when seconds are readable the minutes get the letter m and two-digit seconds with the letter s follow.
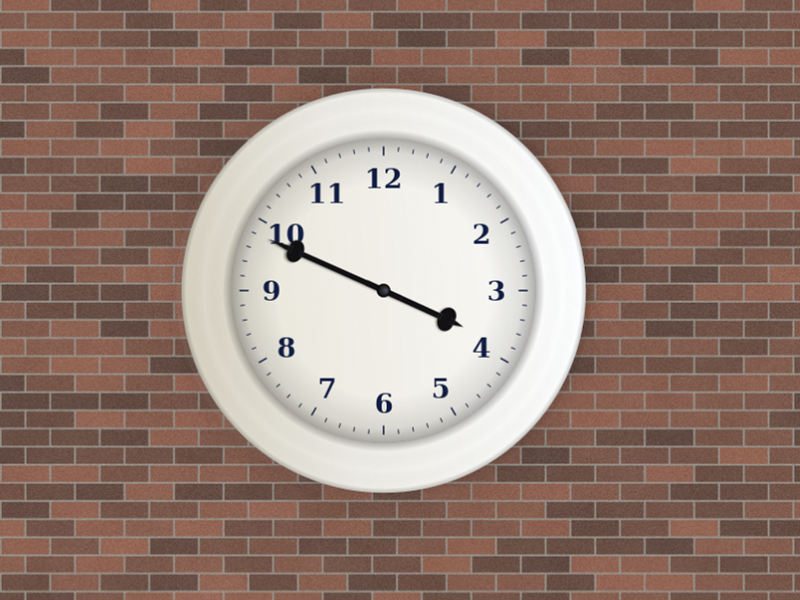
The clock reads 3h49
